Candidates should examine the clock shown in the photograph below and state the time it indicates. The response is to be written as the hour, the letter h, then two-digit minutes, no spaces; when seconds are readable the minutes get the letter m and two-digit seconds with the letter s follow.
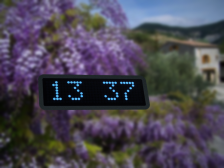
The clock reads 13h37
